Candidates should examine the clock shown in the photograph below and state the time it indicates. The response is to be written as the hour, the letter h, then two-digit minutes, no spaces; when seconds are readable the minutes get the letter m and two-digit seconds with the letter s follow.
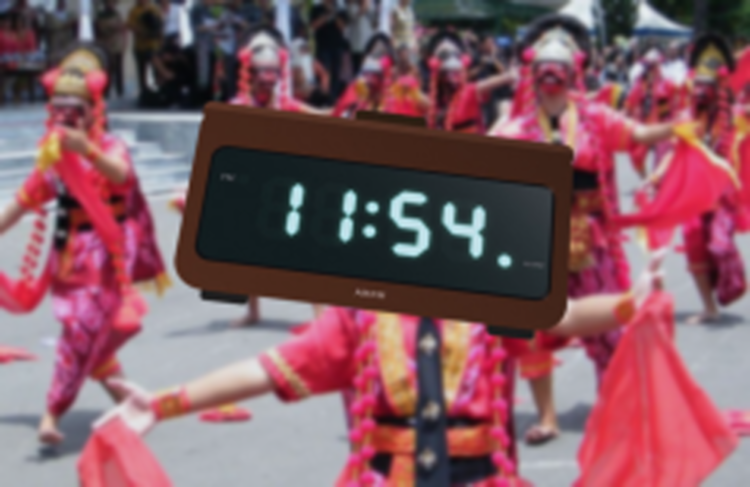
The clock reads 11h54
